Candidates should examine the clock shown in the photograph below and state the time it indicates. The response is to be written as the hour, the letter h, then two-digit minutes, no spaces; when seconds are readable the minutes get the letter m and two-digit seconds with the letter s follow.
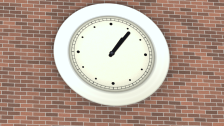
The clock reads 1h06
